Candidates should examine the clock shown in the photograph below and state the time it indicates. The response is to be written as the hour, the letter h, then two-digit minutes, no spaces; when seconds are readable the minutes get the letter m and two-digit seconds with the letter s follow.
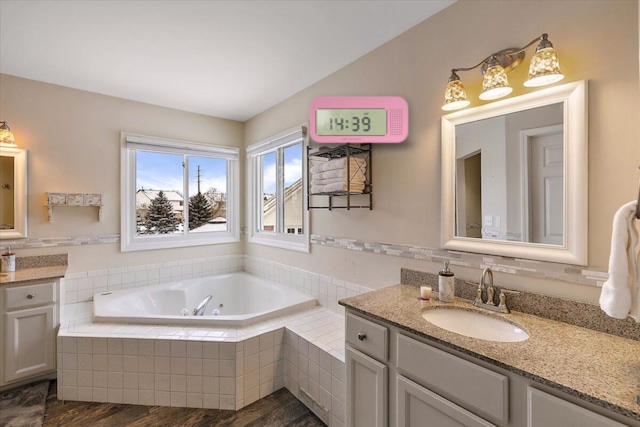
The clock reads 14h39
